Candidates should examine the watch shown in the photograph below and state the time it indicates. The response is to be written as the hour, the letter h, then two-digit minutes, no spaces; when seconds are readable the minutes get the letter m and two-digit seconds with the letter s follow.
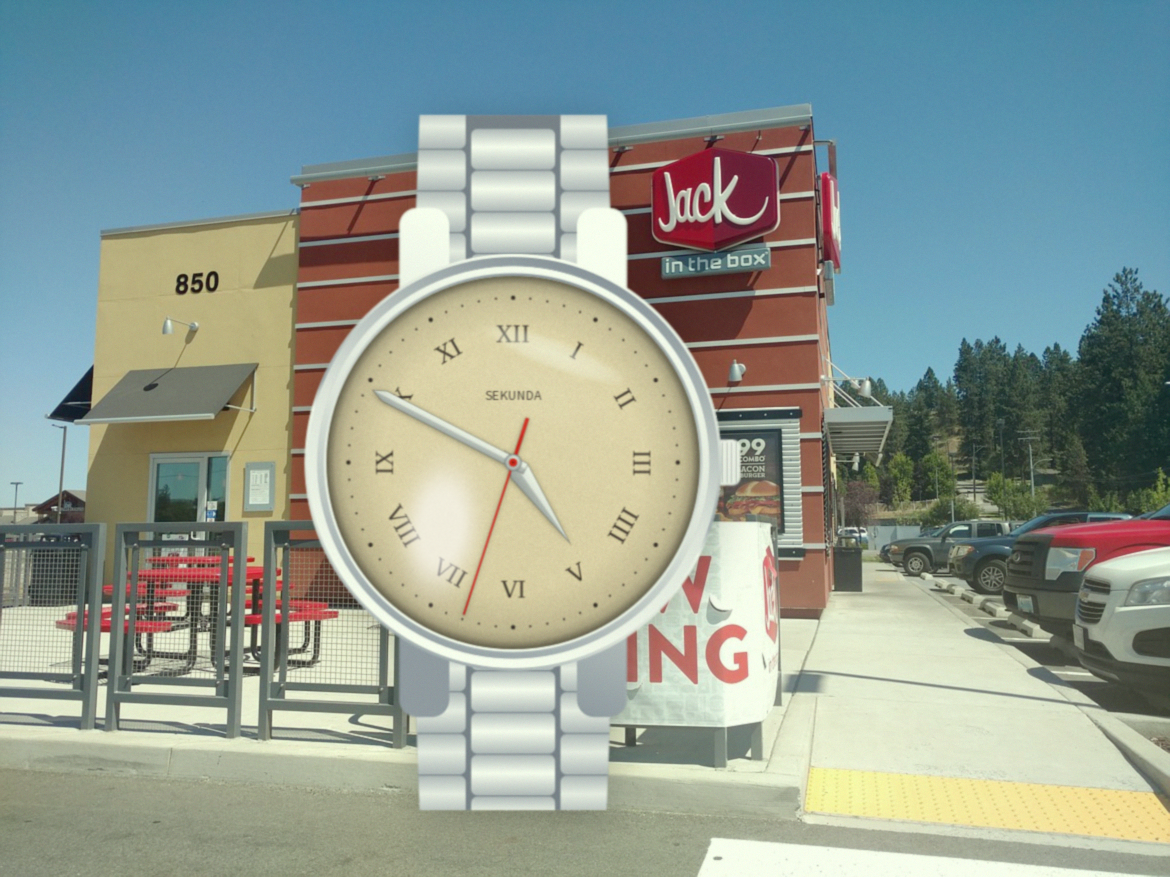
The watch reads 4h49m33s
